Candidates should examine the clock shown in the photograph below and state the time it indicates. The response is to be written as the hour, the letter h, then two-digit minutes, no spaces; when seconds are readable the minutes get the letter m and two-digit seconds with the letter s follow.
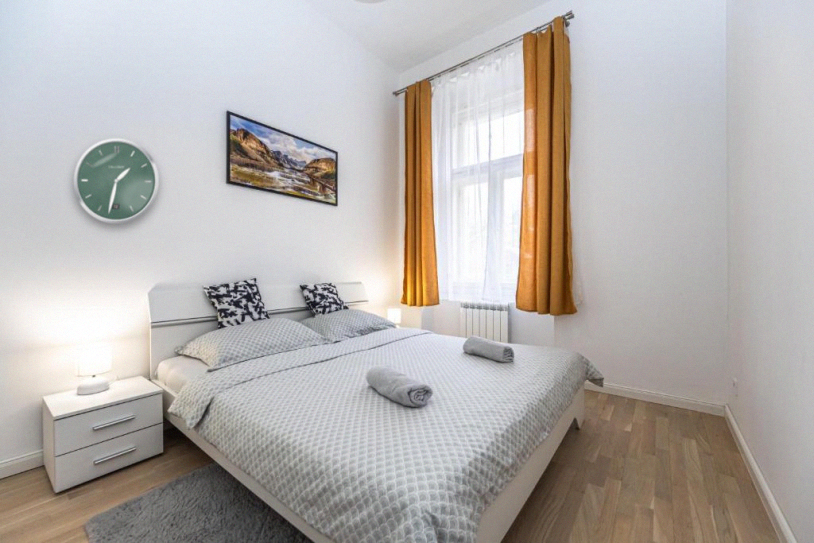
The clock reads 1h32
